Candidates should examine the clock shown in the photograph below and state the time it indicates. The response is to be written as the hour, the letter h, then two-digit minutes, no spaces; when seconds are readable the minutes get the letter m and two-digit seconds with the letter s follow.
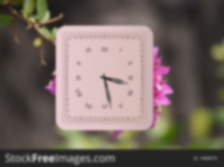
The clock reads 3h28
